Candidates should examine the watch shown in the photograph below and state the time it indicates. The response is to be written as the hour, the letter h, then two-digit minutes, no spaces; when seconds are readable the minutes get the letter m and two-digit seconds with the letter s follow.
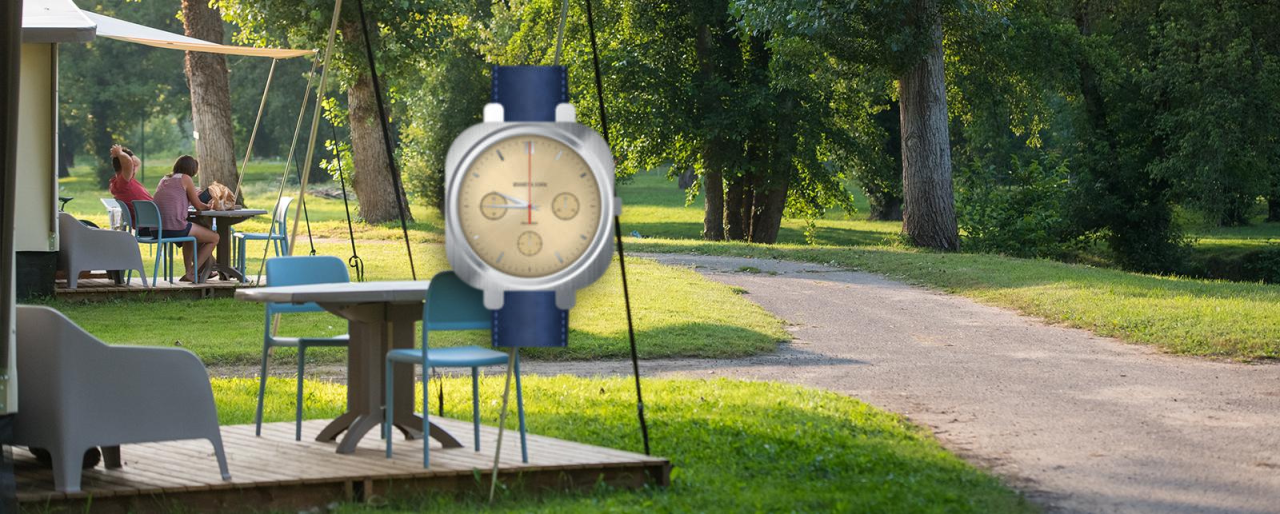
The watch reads 9h45
